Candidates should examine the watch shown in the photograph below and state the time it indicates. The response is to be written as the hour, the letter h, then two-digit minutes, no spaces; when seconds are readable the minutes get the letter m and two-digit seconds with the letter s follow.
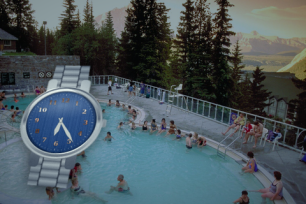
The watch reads 6h24
